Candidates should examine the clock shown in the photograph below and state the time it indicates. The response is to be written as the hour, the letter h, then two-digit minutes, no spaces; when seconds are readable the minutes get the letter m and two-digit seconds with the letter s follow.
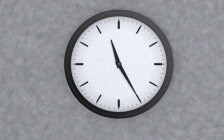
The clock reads 11h25
